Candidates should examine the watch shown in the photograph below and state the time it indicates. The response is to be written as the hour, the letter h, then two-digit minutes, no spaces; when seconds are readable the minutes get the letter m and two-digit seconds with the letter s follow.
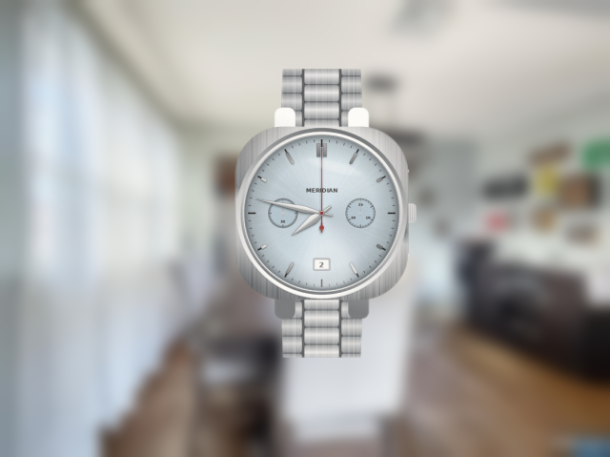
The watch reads 7h47
